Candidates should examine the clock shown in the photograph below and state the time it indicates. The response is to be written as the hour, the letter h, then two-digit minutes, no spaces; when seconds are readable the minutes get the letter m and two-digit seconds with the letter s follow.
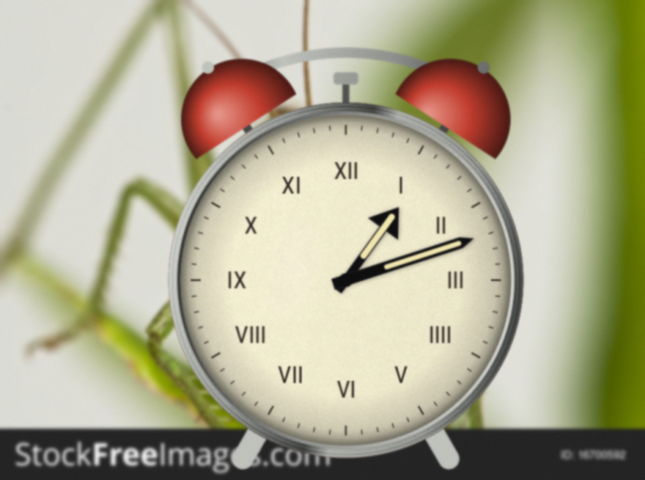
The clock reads 1h12
